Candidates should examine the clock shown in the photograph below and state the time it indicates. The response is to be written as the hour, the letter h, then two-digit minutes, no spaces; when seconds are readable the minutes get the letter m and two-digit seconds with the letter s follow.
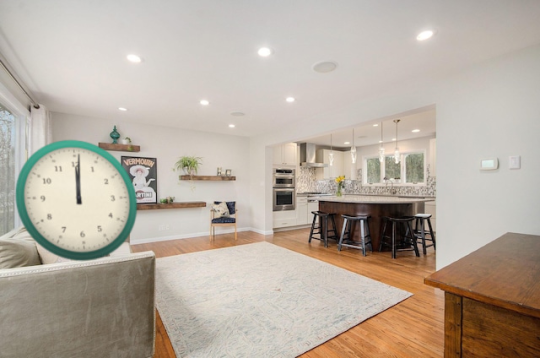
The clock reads 12h01
